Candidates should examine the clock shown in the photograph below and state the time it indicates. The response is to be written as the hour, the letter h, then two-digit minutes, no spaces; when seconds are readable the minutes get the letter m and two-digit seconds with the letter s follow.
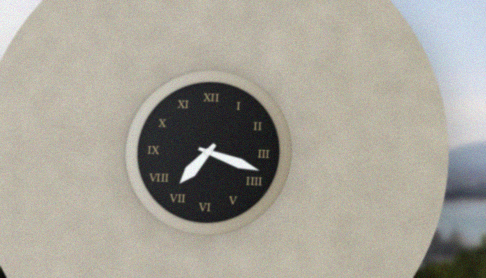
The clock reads 7h18
